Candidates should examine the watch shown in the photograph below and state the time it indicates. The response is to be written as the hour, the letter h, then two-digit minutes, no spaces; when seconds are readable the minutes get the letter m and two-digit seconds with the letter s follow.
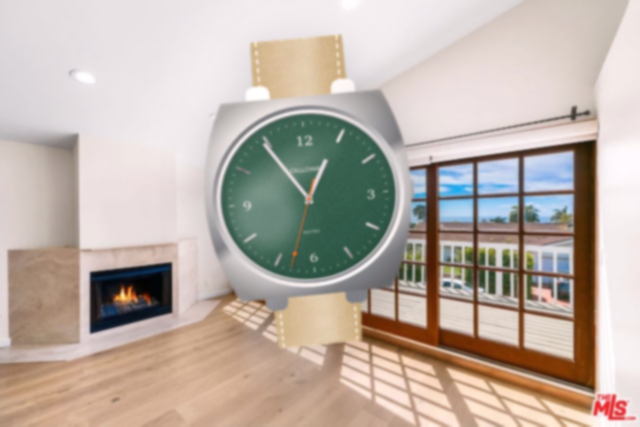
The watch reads 12h54m33s
